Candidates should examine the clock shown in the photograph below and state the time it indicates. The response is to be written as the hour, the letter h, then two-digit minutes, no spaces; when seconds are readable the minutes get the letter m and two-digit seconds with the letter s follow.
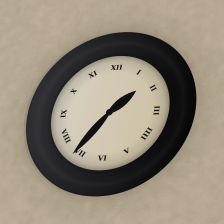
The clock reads 1h36
